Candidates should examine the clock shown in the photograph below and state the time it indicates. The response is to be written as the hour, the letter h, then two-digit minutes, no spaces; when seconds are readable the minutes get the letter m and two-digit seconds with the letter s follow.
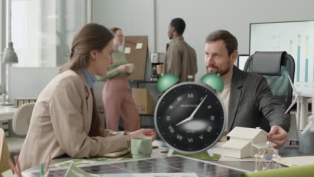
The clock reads 8h06
